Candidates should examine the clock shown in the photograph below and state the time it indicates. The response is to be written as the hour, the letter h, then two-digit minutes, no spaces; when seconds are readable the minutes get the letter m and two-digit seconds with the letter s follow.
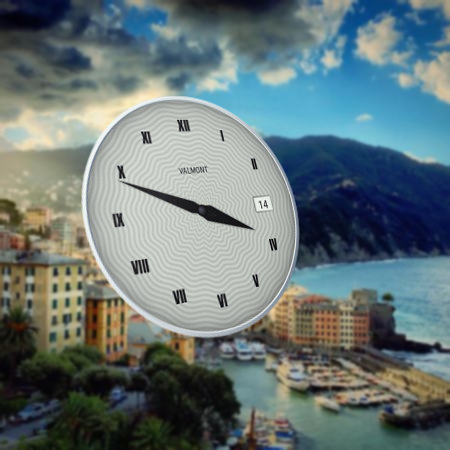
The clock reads 3h49
